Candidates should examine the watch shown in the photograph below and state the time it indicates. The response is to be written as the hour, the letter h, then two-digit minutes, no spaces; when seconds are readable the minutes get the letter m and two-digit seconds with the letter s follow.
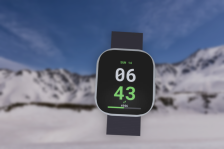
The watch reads 6h43
